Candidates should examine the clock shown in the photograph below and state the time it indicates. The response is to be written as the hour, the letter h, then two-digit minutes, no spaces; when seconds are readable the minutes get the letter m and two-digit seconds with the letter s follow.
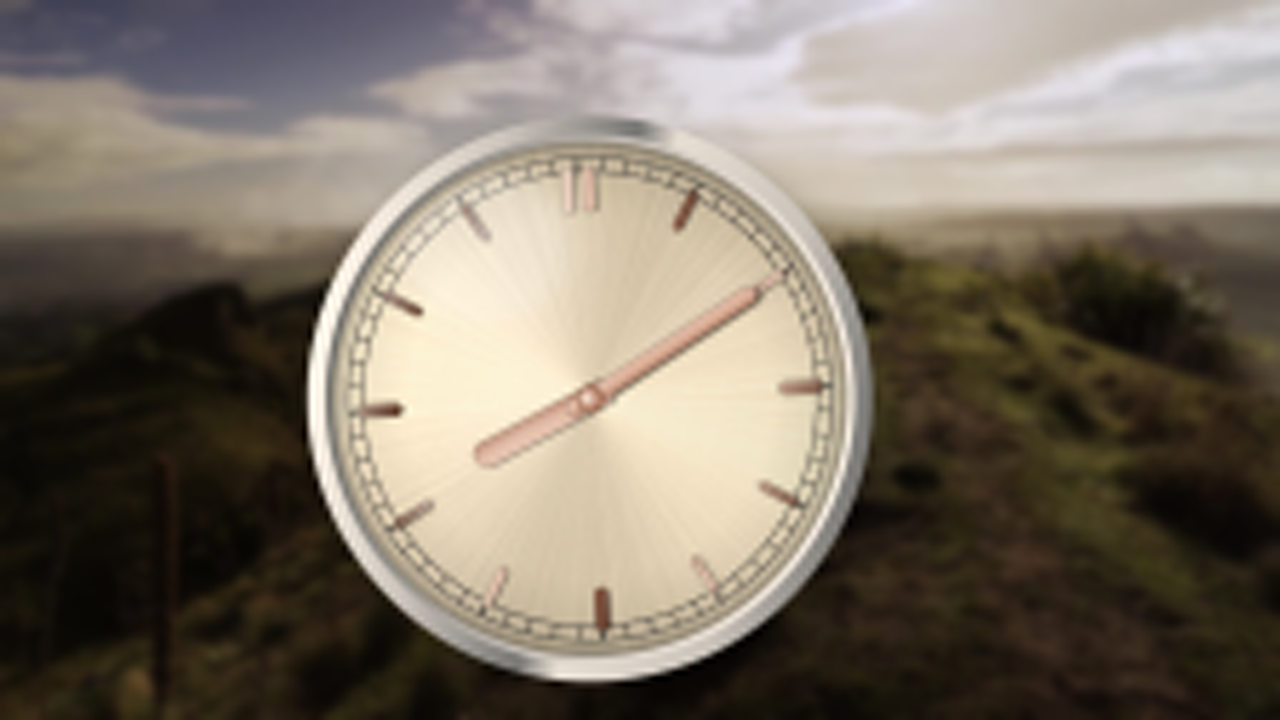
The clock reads 8h10
